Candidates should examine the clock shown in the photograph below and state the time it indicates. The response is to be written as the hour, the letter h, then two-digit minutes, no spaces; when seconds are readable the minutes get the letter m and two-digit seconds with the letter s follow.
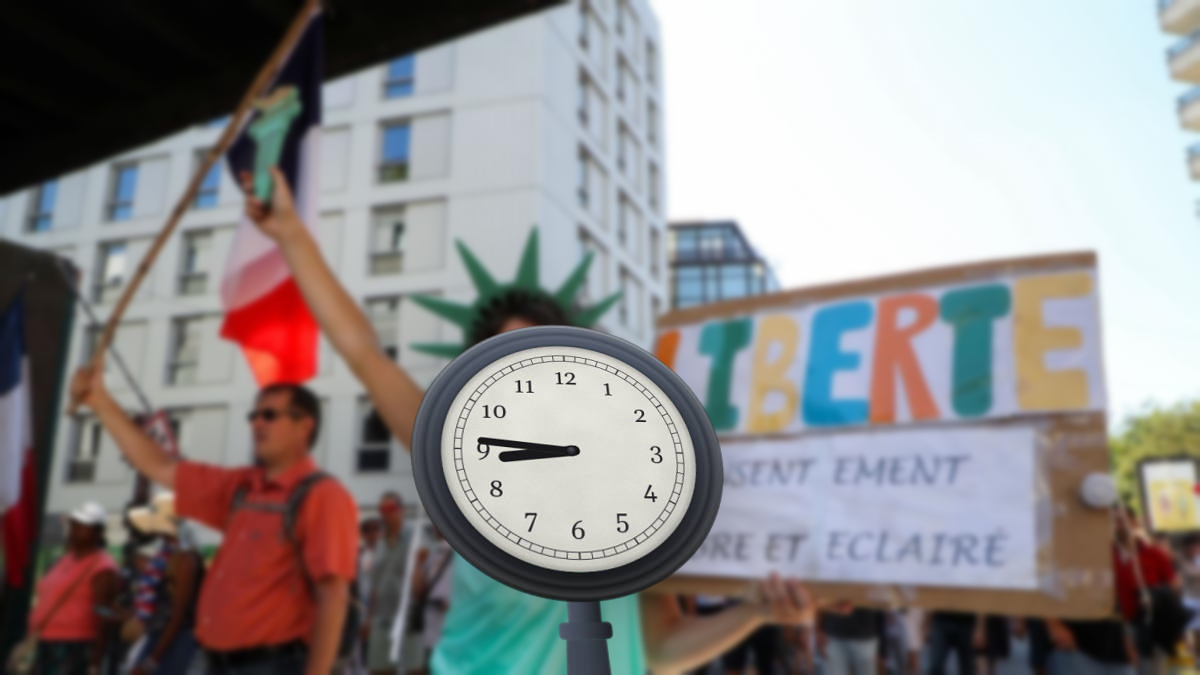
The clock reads 8h46
